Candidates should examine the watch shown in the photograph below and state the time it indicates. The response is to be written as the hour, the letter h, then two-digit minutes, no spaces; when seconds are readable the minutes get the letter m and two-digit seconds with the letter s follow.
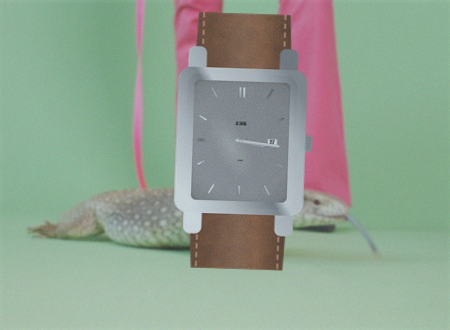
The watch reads 3h16
